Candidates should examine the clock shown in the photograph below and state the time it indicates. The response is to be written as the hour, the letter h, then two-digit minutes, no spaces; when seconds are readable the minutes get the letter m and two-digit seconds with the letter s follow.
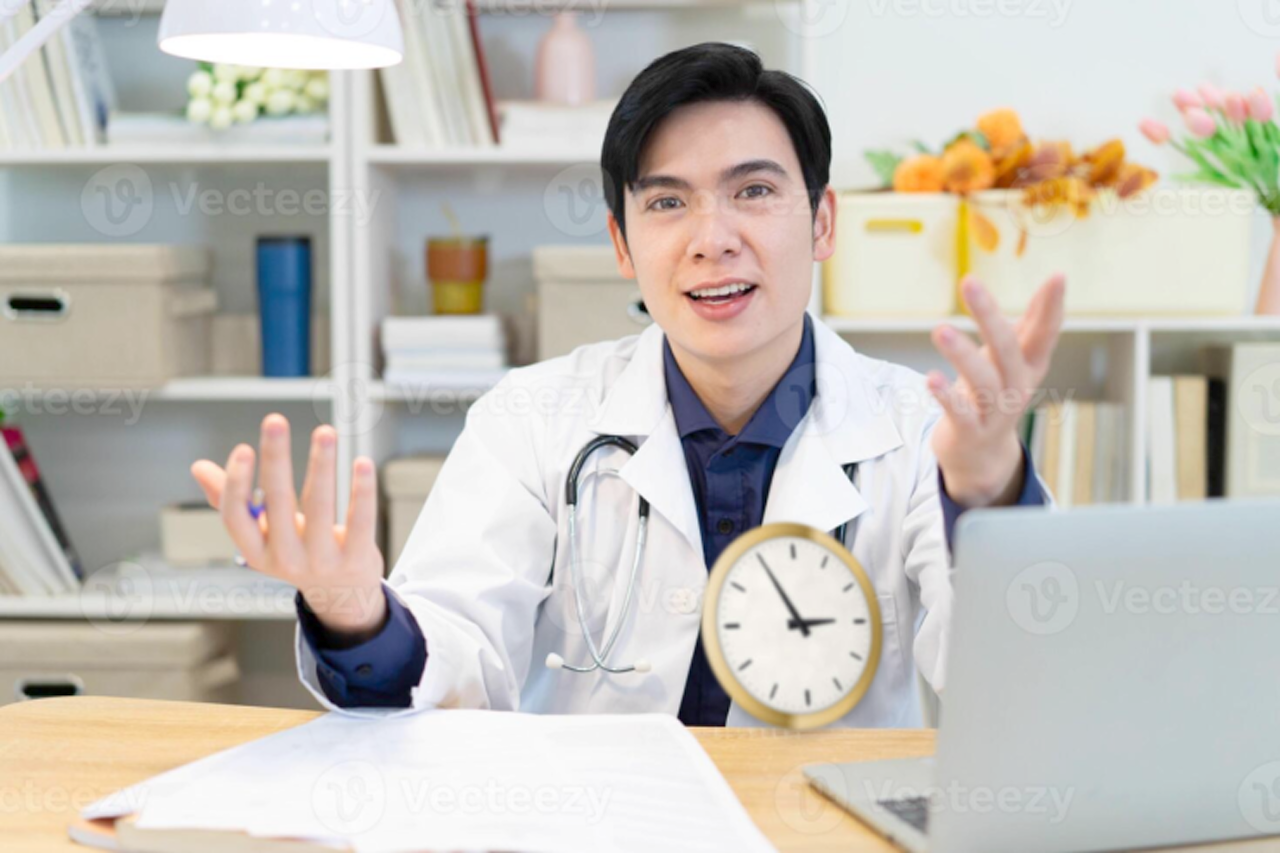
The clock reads 2h55
